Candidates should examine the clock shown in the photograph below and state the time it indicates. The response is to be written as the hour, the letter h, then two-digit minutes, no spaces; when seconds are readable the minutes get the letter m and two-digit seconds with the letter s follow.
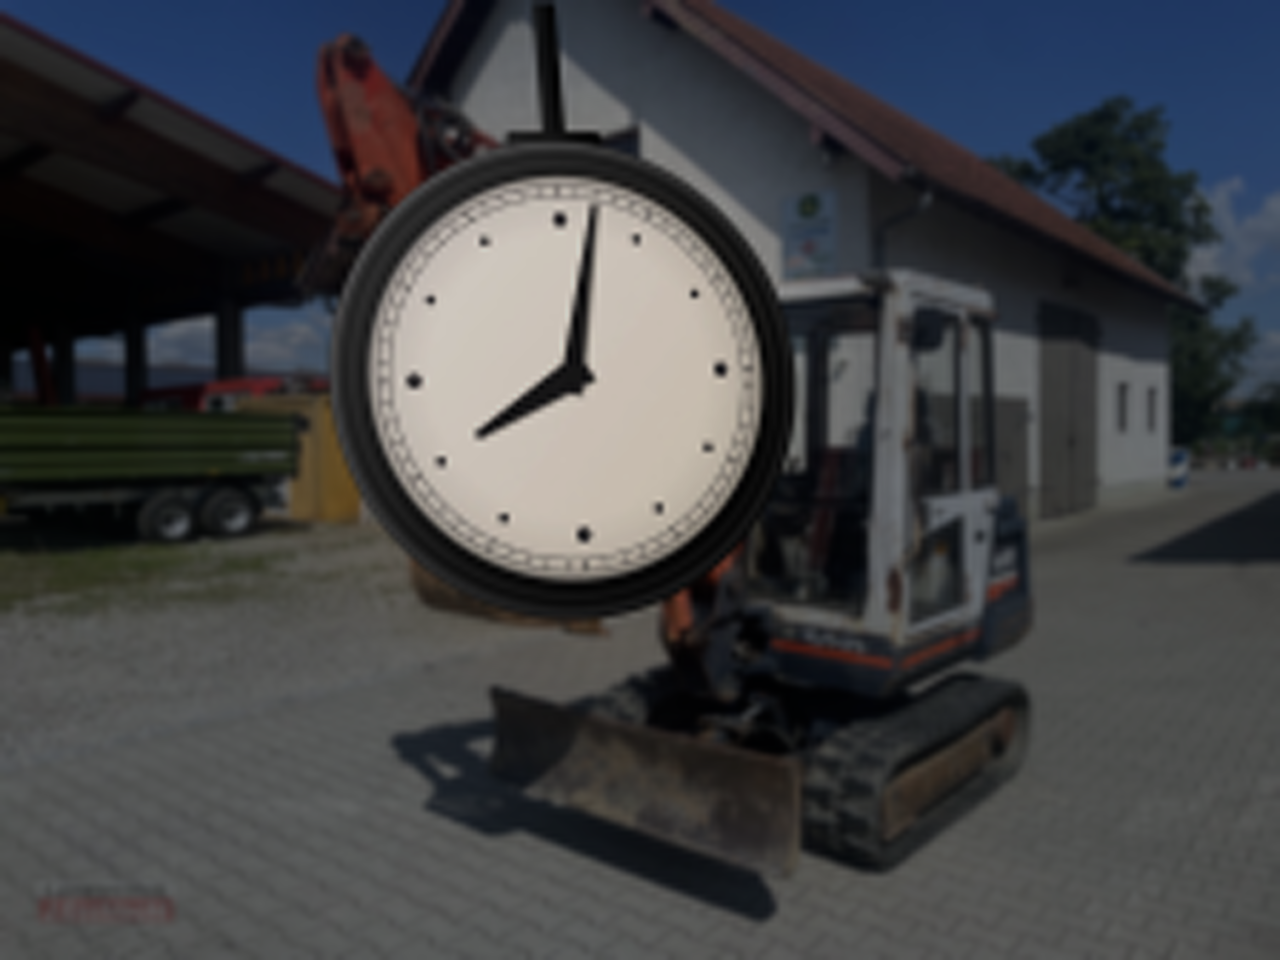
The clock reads 8h02
